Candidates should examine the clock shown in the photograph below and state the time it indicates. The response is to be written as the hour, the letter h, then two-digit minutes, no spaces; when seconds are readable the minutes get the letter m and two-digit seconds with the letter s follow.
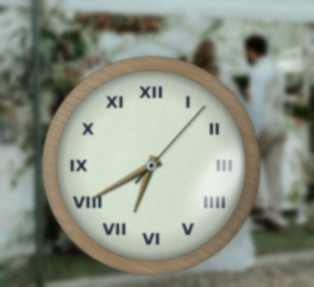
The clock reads 6h40m07s
